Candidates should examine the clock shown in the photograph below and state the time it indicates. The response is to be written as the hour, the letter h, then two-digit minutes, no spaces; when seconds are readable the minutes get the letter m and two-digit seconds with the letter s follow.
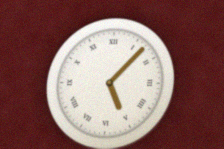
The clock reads 5h07
